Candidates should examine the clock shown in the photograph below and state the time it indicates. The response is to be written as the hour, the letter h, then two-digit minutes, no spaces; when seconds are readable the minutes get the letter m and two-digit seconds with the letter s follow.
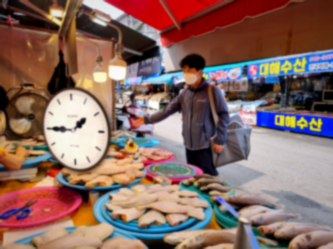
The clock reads 1h45
